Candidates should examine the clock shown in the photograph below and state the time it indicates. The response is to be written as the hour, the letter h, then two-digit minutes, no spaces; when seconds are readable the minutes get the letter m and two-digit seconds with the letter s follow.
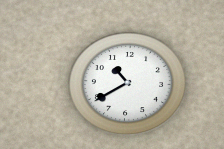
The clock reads 10h39
